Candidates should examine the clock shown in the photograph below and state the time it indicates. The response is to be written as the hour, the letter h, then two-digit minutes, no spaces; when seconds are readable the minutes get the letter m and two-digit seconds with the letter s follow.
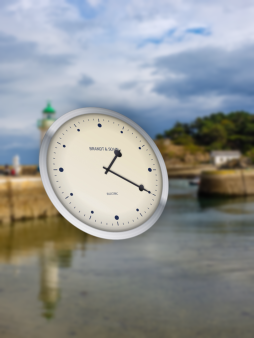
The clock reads 1h20
